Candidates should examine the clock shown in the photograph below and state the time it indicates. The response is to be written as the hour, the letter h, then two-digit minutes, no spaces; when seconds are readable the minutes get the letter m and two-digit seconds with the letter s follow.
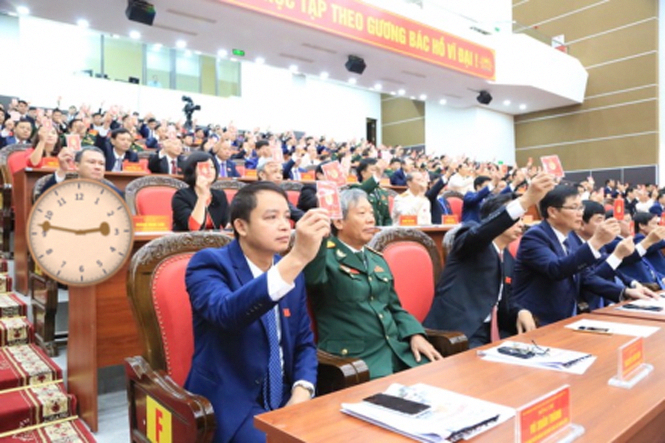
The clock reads 2h47
